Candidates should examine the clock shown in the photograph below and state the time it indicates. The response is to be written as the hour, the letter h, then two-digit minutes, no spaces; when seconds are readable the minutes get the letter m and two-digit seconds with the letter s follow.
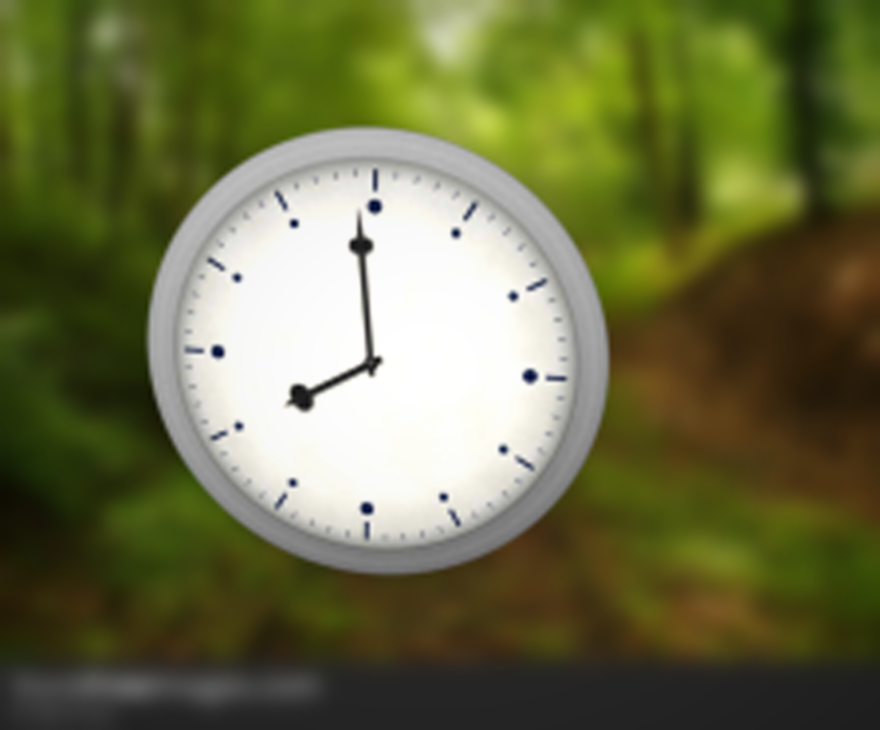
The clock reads 7h59
